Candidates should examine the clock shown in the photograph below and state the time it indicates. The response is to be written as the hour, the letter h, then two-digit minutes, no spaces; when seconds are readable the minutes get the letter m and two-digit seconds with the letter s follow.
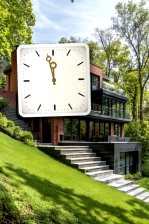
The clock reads 11h58
